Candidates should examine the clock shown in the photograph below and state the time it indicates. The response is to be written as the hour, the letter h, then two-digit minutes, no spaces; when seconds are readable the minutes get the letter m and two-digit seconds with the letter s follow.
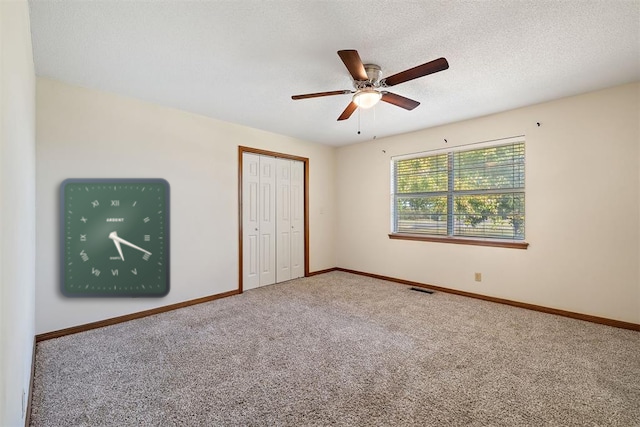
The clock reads 5h19
